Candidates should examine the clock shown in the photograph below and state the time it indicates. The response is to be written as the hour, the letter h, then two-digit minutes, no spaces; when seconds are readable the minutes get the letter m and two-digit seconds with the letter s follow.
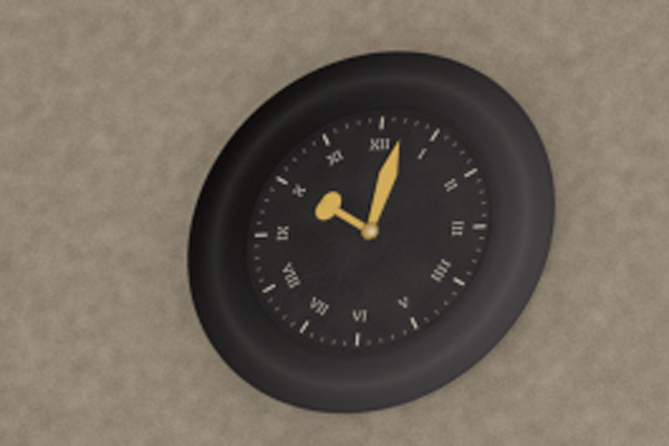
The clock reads 10h02
